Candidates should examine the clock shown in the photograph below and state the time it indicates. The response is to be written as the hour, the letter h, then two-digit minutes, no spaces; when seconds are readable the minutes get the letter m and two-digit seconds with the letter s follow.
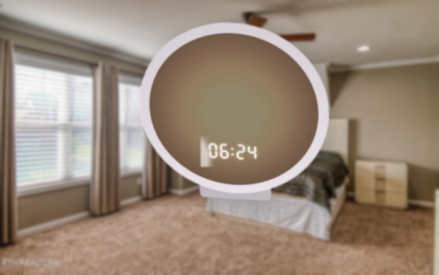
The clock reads 6h24
